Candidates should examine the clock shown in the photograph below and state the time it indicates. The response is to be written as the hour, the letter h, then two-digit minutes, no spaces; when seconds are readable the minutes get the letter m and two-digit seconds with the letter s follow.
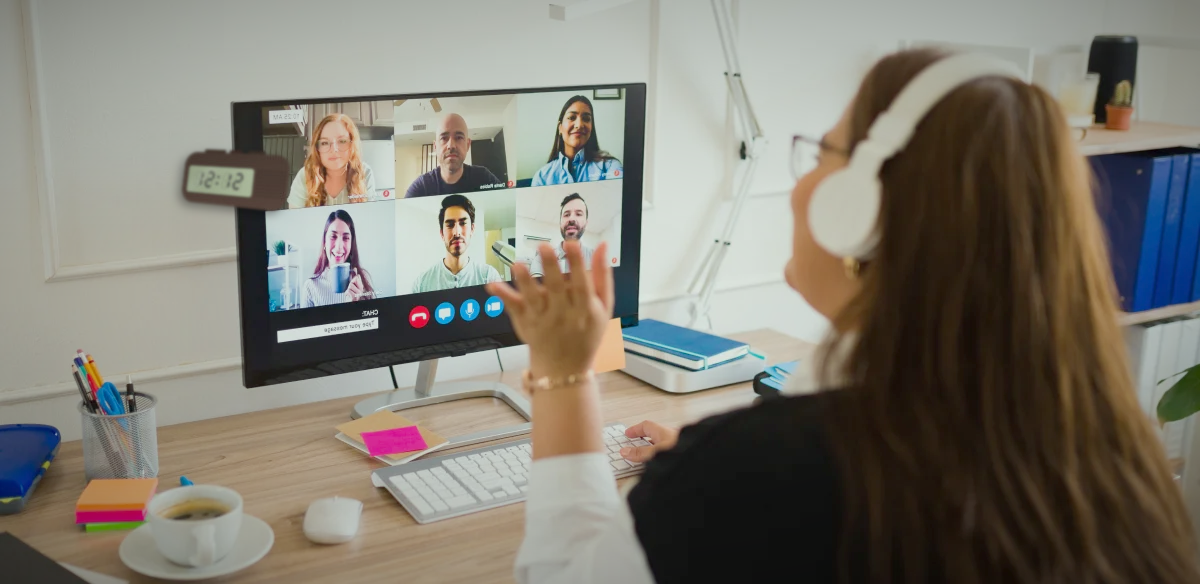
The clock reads 12h12
